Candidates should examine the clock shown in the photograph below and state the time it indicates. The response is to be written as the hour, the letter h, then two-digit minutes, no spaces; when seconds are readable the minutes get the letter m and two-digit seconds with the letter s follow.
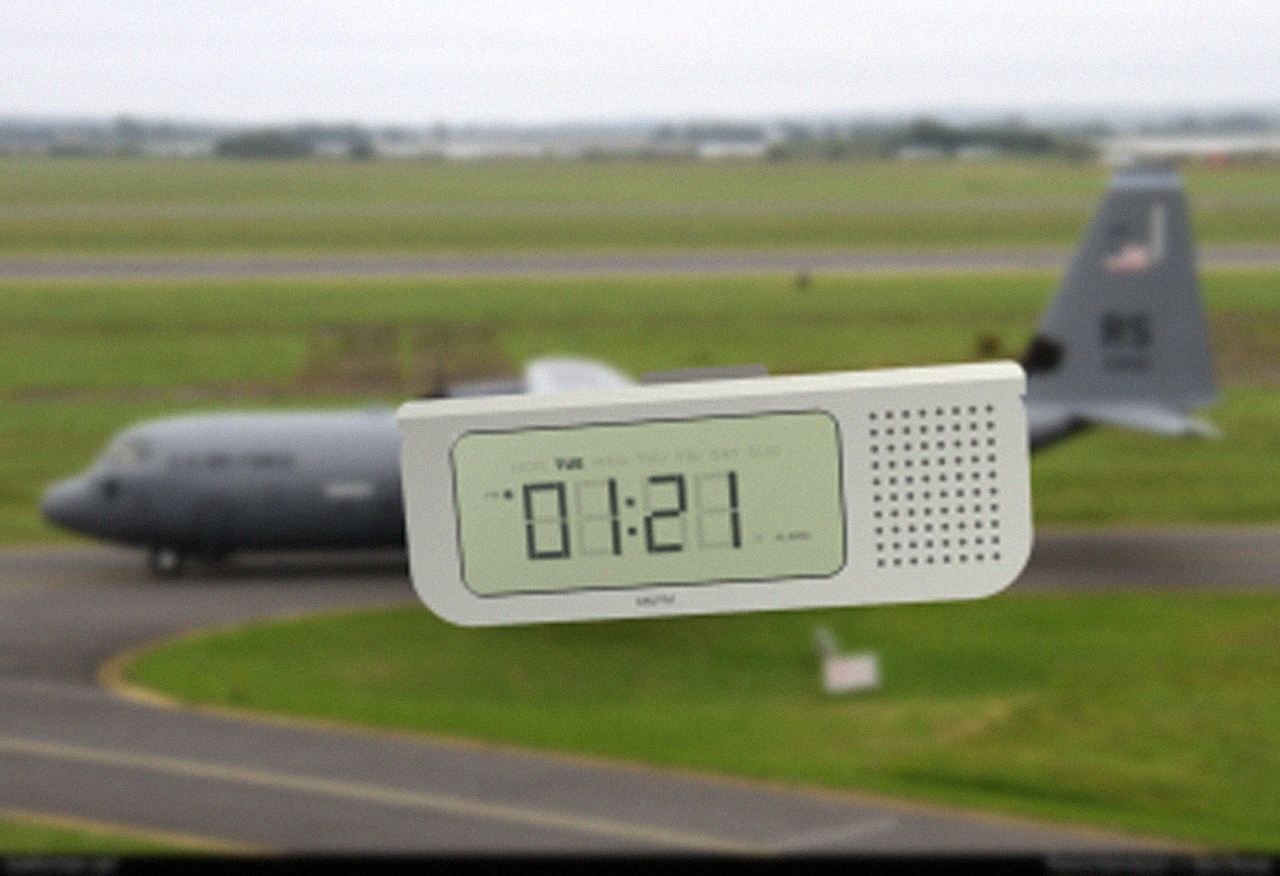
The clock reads 1h21
